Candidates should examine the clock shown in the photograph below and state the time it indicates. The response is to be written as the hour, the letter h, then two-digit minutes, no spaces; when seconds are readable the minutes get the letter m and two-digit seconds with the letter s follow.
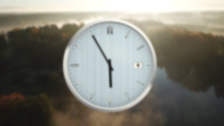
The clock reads 5h55
